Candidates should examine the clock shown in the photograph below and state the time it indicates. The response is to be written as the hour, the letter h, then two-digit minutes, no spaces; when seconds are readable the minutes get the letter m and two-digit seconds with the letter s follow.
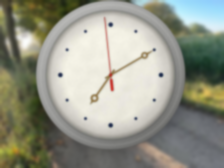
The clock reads 7h09m59s
